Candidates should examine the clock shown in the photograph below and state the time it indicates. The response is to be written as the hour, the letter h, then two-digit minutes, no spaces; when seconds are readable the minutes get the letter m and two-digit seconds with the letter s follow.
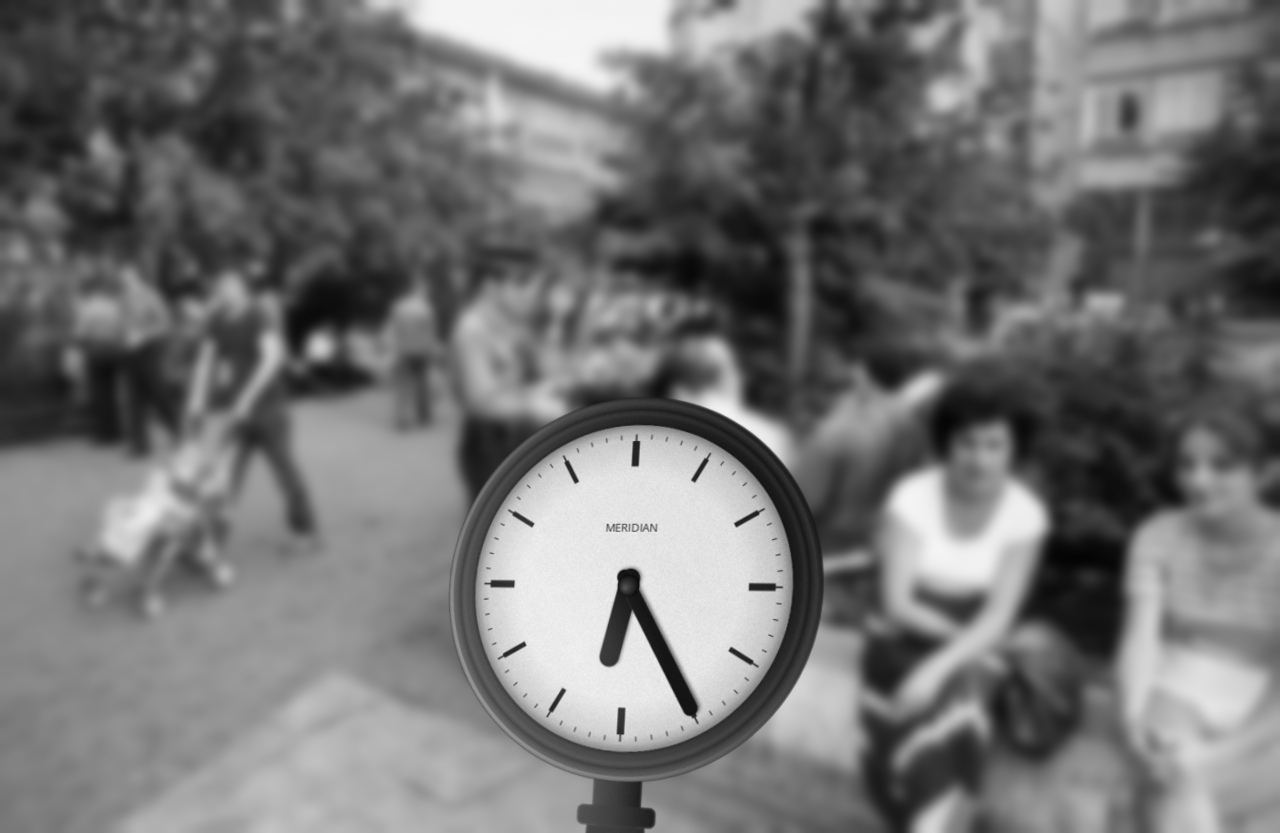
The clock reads 6h25
